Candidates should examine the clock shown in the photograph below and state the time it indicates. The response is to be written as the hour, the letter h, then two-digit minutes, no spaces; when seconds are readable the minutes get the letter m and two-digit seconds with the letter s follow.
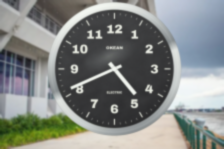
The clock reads 4h41
